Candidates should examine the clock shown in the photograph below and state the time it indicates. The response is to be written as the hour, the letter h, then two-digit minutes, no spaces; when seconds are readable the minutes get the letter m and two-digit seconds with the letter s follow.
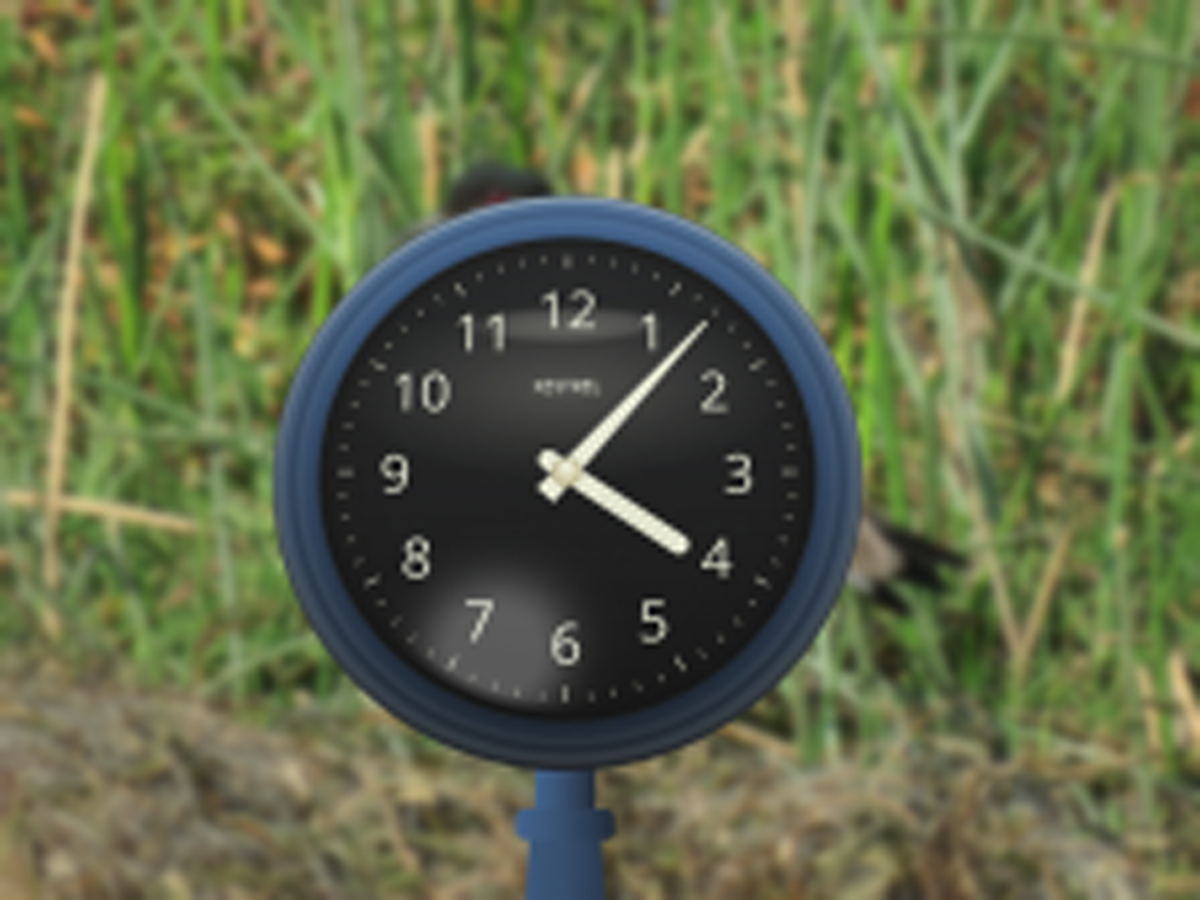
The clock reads 4h07
